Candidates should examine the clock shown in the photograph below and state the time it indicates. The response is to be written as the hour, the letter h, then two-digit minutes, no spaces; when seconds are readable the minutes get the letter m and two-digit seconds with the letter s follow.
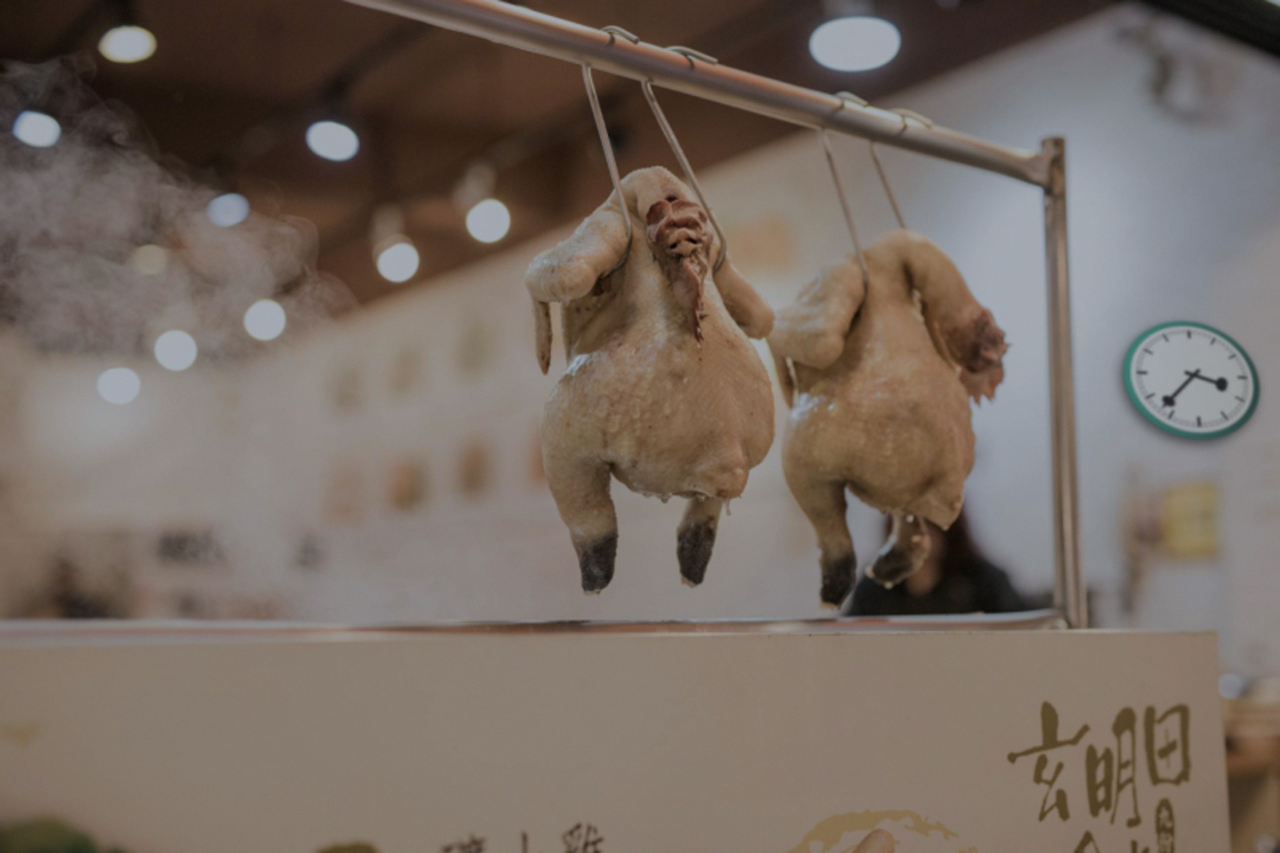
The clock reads 3h37
